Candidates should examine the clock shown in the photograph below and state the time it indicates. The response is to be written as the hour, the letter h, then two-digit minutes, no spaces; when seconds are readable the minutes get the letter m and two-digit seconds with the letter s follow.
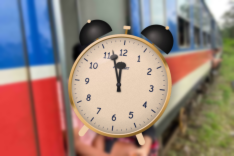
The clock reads 11h57
